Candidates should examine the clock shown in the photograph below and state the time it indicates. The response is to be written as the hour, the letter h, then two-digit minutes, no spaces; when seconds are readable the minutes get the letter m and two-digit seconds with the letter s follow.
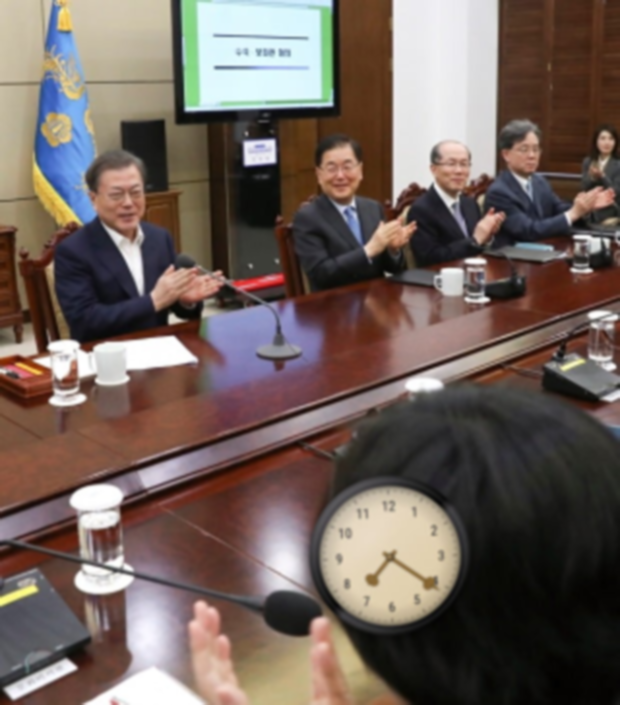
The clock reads 7h21
